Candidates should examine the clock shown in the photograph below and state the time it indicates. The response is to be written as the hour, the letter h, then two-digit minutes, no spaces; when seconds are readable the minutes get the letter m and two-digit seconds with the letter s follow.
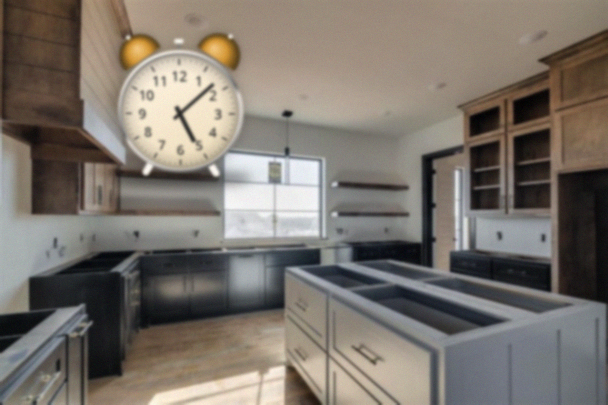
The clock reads 5h08
